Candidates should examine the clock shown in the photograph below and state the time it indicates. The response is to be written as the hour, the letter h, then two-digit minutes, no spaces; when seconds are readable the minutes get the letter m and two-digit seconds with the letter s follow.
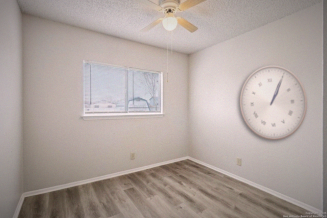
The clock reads 1h05
